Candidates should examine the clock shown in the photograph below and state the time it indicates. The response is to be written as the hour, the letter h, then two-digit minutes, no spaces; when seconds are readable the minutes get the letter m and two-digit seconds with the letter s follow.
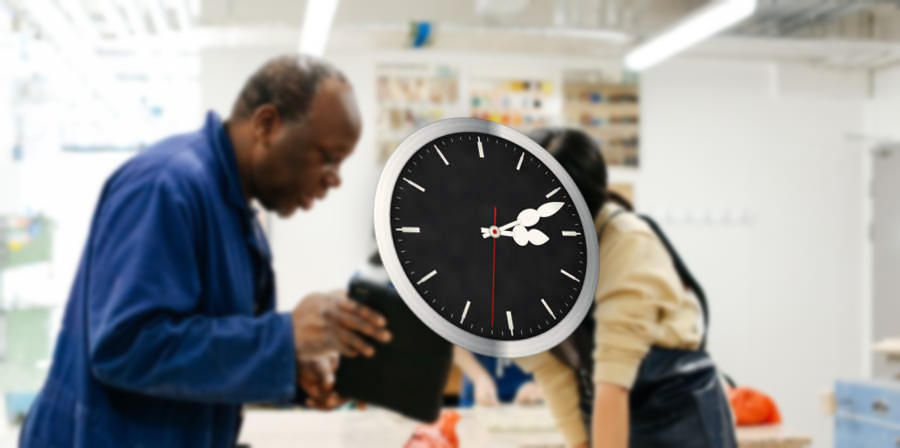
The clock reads 3h11m32s
